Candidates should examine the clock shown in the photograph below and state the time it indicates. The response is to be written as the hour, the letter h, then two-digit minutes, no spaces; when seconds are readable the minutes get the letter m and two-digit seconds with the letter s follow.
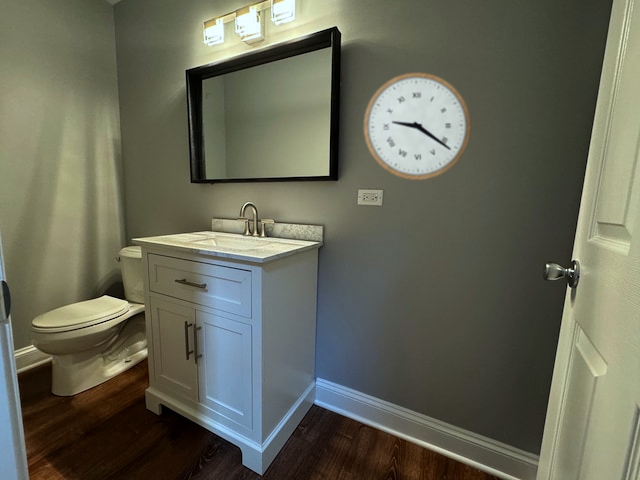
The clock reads 9h21
